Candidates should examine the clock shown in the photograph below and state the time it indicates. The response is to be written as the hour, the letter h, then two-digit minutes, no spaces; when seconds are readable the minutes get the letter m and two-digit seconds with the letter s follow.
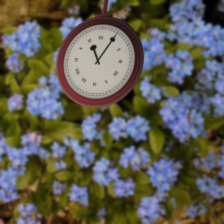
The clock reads 11h05
